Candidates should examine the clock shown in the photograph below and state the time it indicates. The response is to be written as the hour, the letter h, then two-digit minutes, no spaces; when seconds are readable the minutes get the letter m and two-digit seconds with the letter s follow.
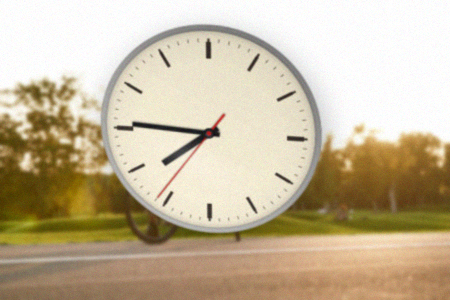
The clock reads 7h45m36s
